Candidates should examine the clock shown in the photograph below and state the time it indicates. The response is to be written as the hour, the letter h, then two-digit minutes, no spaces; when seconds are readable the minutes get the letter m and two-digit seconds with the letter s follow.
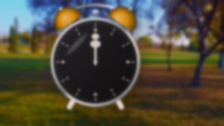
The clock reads 12h00
